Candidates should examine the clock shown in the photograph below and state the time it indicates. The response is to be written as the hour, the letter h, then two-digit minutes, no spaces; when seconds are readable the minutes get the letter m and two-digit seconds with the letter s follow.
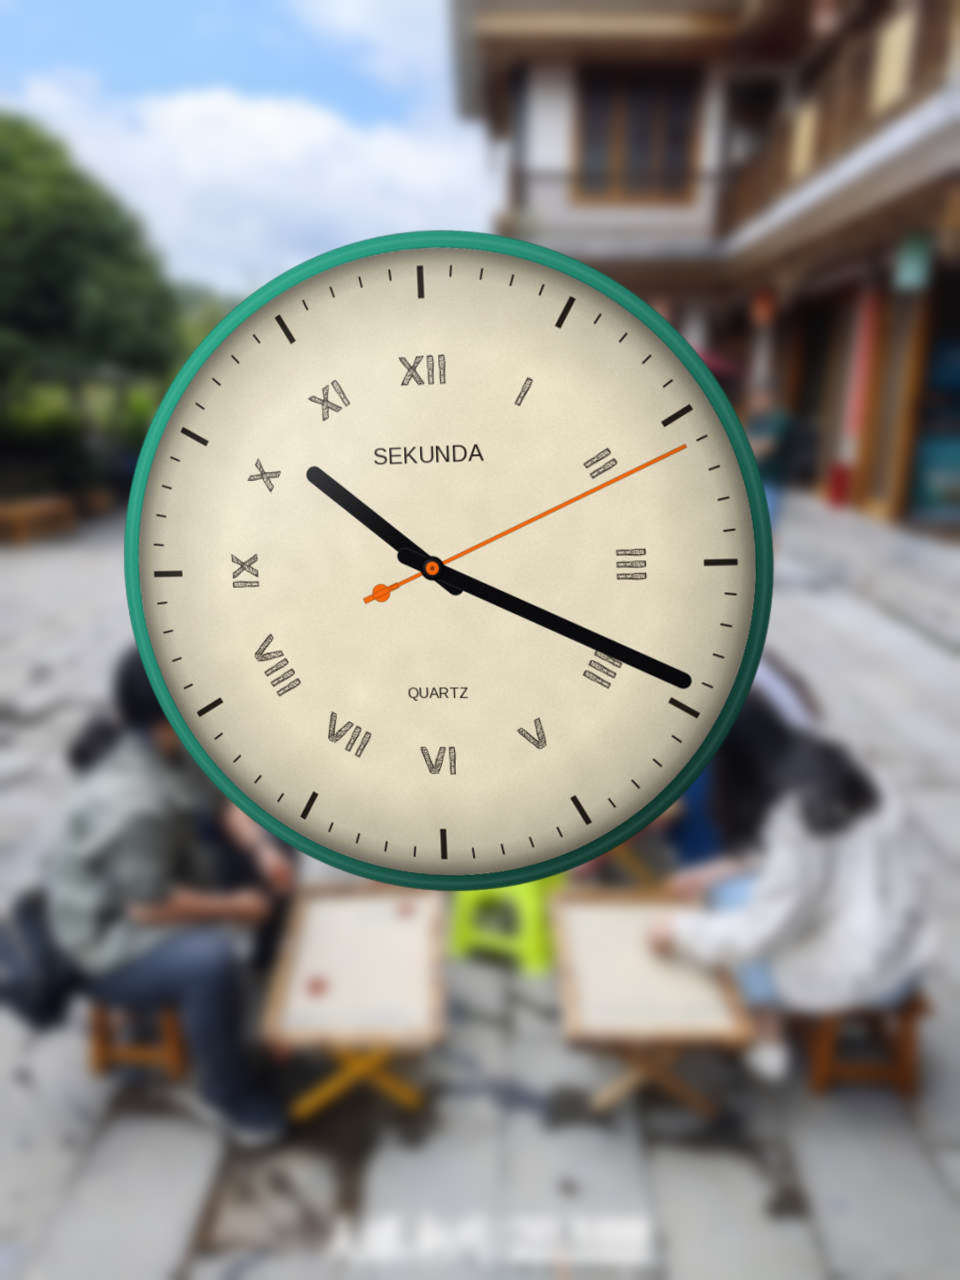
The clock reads 10h19m11s
